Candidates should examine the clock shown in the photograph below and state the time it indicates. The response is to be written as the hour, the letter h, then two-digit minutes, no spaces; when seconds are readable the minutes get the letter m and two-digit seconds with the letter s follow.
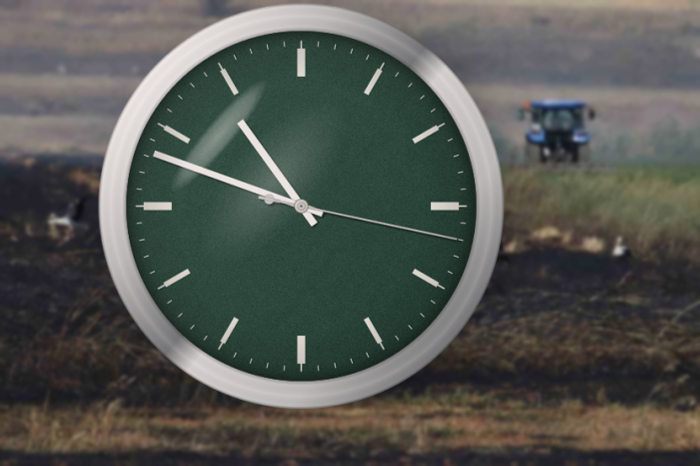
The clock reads 10h48m17s
